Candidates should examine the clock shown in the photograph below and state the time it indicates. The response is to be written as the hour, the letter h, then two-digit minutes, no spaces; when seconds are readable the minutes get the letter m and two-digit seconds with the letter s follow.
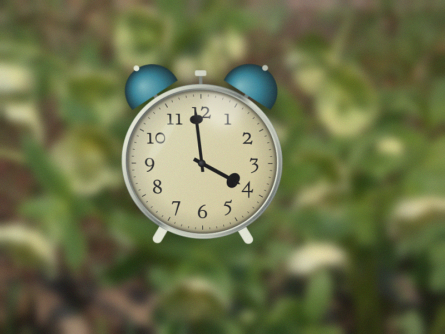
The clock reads 3h59
